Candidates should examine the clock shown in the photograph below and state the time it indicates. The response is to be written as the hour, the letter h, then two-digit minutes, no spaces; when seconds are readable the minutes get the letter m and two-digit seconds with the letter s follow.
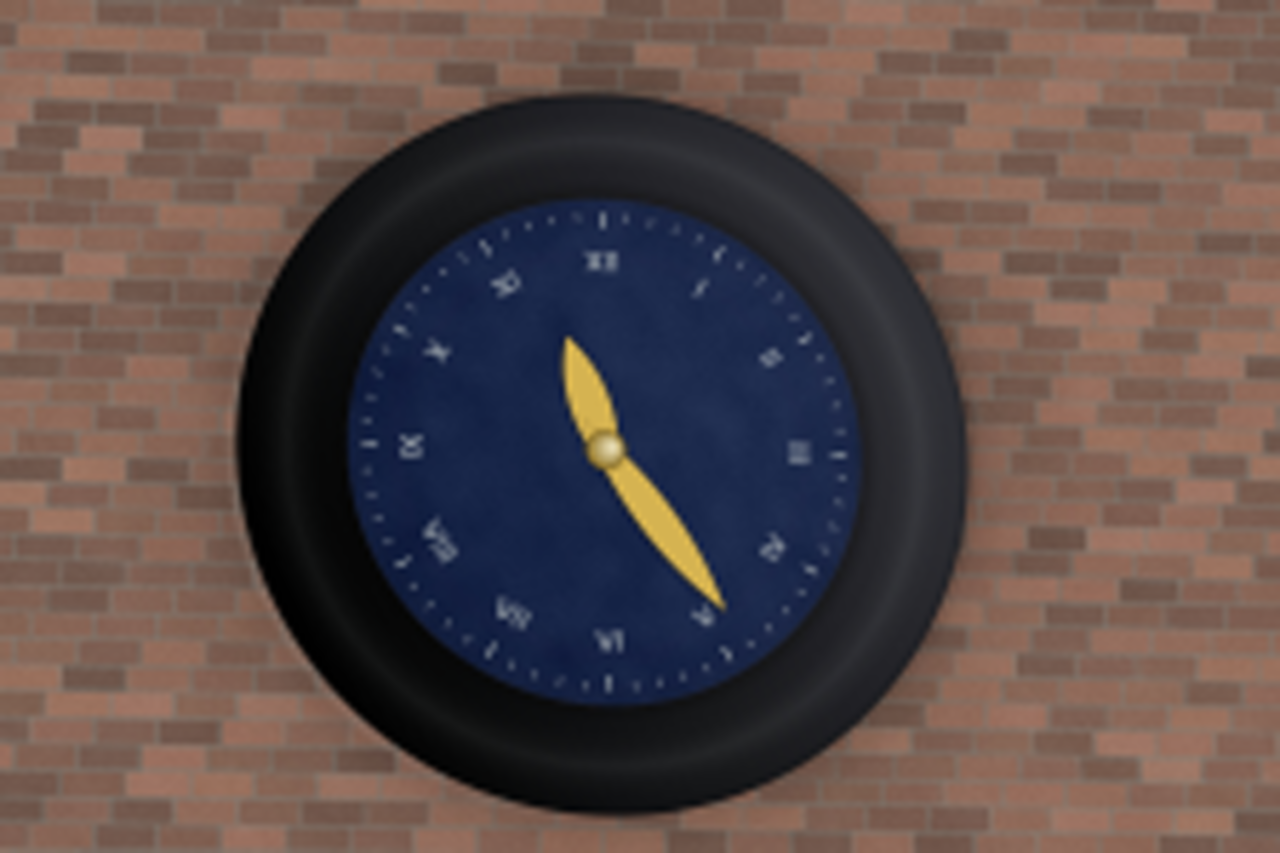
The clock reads 11h24
